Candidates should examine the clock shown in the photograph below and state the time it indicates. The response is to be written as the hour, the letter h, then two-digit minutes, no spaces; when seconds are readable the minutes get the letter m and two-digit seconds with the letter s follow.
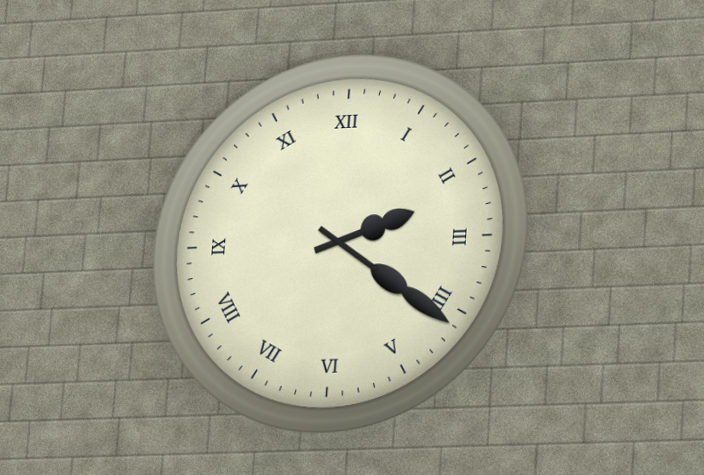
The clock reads 2h21
